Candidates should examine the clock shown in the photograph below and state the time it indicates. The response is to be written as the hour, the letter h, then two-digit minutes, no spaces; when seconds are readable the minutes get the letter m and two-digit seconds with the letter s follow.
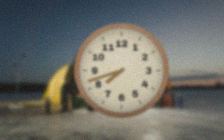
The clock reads 7h42
